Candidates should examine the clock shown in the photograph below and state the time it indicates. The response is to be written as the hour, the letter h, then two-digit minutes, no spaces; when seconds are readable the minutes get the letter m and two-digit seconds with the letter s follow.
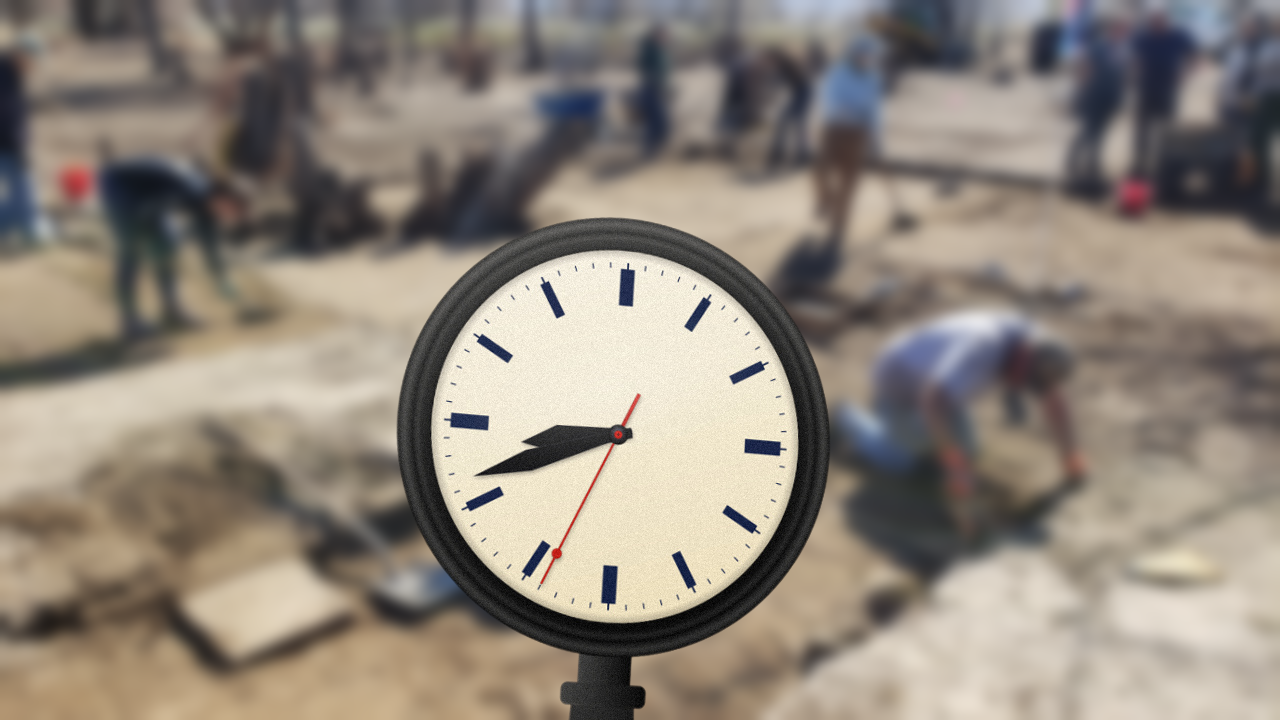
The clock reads 8h41m34s
